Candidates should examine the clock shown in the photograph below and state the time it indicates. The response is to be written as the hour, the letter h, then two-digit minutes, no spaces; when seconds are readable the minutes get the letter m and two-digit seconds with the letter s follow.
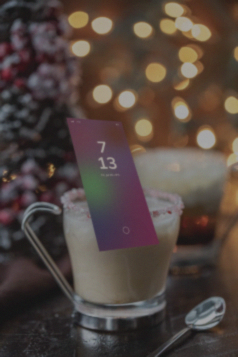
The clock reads 7h13
